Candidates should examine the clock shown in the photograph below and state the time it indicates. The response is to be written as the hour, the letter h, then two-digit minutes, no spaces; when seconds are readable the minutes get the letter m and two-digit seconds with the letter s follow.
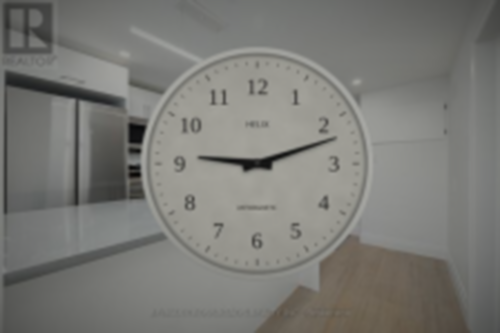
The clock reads 9h12
